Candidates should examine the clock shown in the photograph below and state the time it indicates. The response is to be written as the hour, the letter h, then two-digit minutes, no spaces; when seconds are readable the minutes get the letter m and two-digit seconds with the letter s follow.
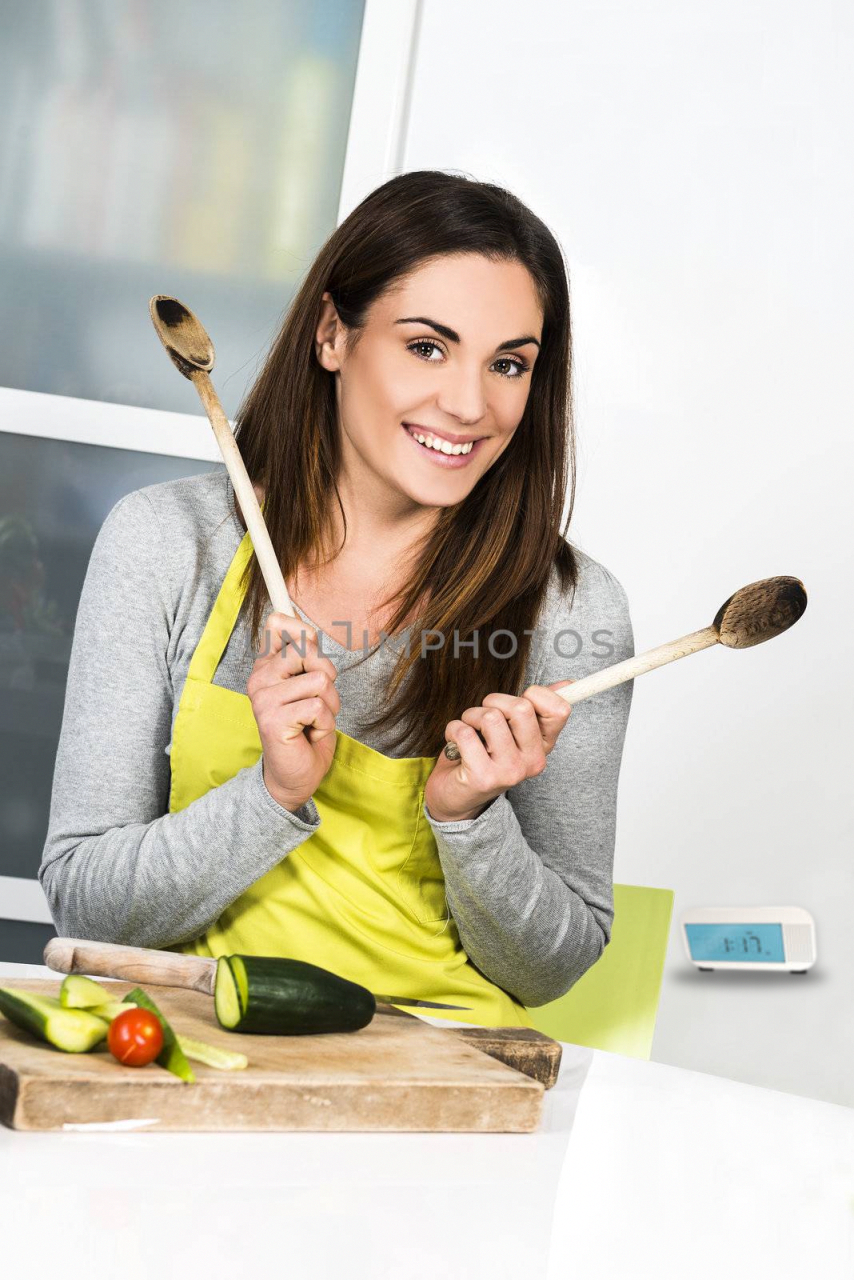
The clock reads 1h17
